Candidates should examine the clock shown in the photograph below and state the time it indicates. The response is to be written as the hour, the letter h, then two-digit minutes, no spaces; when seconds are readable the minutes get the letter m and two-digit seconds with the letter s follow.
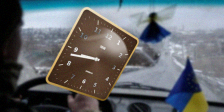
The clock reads 8h43
